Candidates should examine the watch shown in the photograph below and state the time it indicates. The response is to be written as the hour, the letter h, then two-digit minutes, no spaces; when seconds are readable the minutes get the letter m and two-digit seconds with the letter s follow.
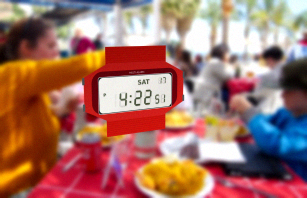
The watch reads 4h22m51s
